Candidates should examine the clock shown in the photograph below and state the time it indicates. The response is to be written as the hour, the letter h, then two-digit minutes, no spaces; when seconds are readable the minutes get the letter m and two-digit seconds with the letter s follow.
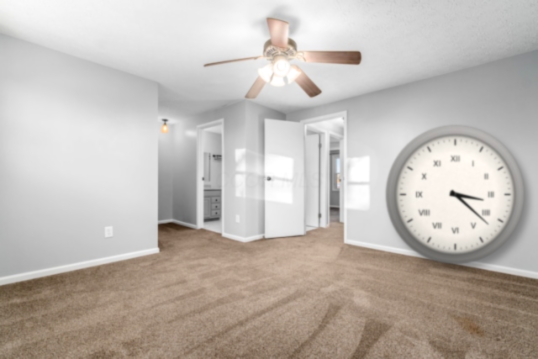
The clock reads 3h22
